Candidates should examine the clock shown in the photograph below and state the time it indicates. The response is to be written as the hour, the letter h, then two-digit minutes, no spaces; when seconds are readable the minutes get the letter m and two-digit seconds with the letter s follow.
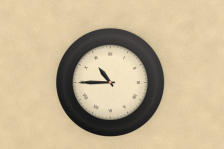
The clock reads 10h45
